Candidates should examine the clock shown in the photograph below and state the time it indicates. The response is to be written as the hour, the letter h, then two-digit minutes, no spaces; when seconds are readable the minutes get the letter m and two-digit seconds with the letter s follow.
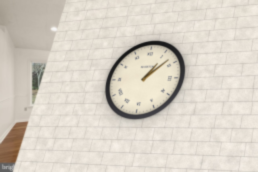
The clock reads 1h08
